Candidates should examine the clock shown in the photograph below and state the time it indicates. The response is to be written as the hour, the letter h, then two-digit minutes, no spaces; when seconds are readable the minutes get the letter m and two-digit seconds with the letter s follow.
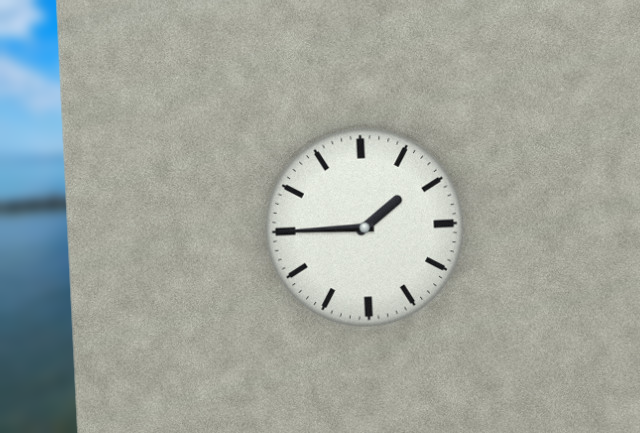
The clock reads 1h45
